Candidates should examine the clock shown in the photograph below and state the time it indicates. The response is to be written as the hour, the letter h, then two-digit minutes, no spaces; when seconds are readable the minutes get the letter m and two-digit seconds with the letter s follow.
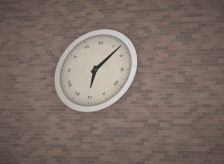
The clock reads 6h07
